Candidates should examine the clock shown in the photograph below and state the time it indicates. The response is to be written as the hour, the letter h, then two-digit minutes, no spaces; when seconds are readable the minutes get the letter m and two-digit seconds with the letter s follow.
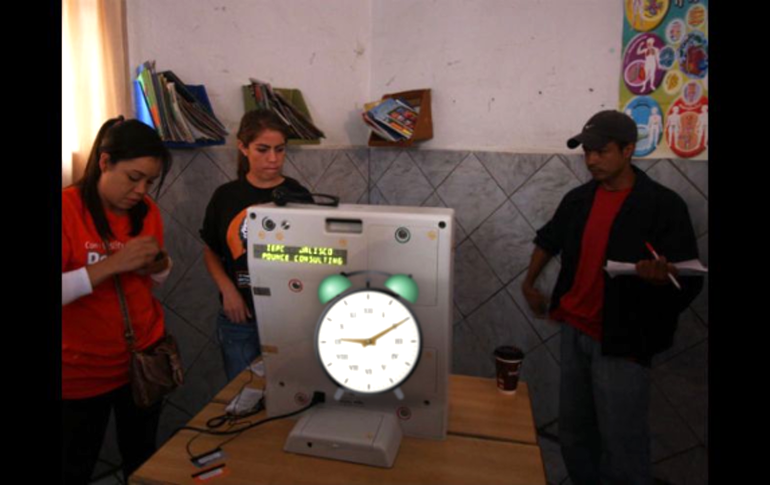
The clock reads 9h10
